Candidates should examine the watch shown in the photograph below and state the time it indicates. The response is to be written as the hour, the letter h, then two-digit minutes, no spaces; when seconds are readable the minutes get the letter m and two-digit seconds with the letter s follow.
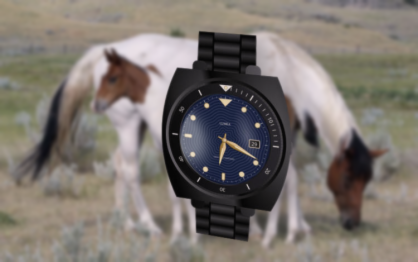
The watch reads 6h19
